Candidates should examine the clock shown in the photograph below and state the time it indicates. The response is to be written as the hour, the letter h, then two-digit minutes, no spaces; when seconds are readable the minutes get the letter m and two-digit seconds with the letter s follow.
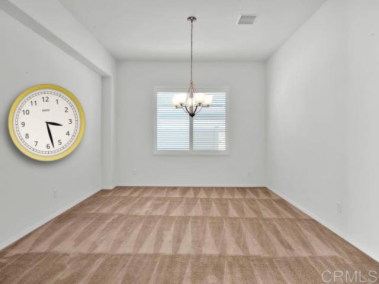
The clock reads 3h28
